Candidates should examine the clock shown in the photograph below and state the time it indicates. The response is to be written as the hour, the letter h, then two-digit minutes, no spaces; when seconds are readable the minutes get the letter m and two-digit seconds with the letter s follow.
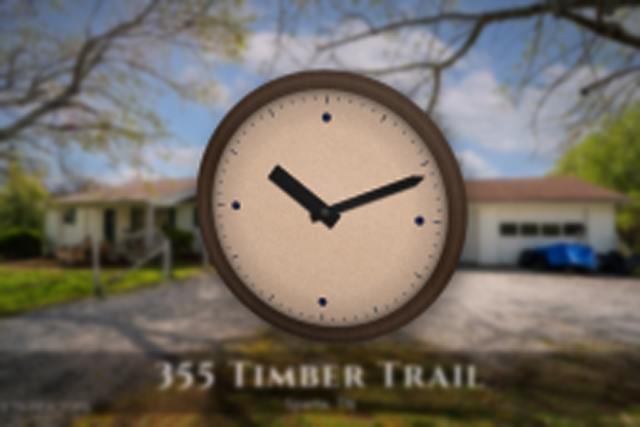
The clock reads 10h11
